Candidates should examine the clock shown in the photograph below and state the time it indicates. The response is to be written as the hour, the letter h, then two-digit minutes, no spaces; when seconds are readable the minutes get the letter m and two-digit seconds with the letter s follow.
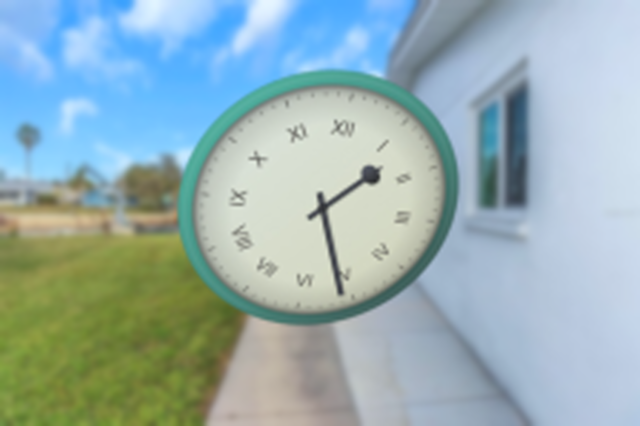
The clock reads 1h26
